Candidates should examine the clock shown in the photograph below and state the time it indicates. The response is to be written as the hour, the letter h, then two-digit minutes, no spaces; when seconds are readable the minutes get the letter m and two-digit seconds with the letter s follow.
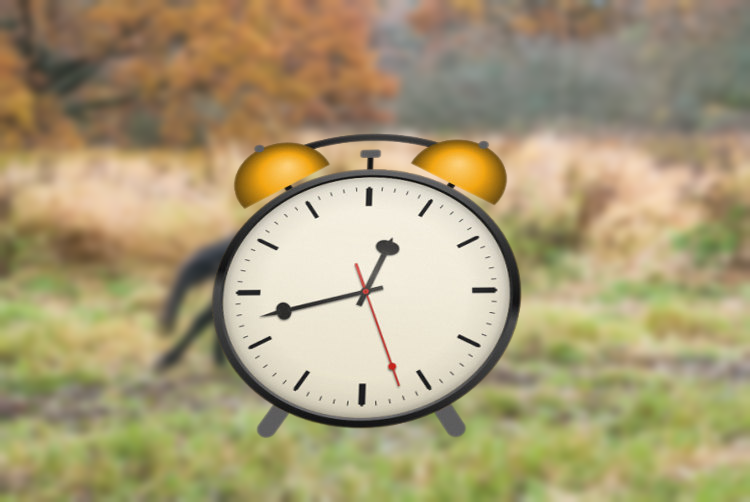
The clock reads 12h42m27s
